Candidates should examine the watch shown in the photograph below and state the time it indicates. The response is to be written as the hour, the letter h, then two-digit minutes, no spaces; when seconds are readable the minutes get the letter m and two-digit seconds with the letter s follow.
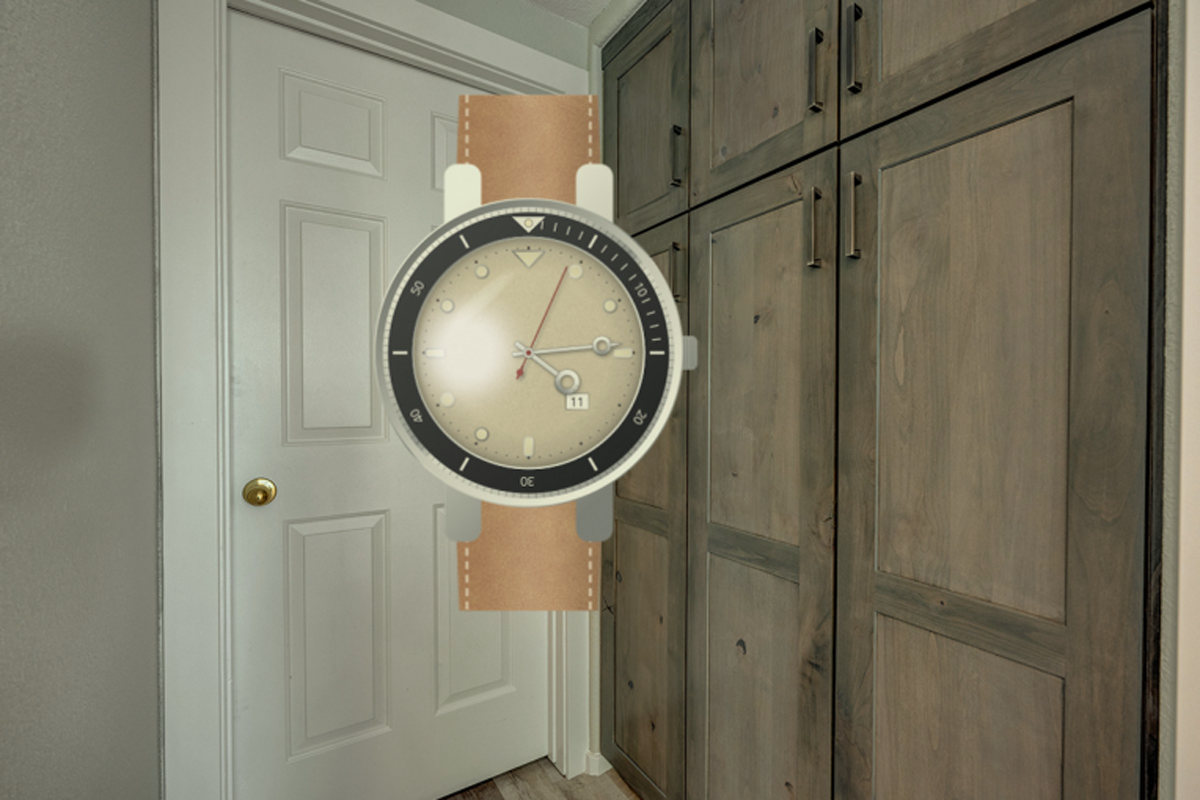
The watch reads 4h14m04s
